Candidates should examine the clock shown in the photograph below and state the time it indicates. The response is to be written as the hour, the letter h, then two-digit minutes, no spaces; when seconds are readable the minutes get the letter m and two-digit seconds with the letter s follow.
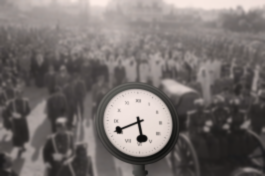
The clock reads 5h41
